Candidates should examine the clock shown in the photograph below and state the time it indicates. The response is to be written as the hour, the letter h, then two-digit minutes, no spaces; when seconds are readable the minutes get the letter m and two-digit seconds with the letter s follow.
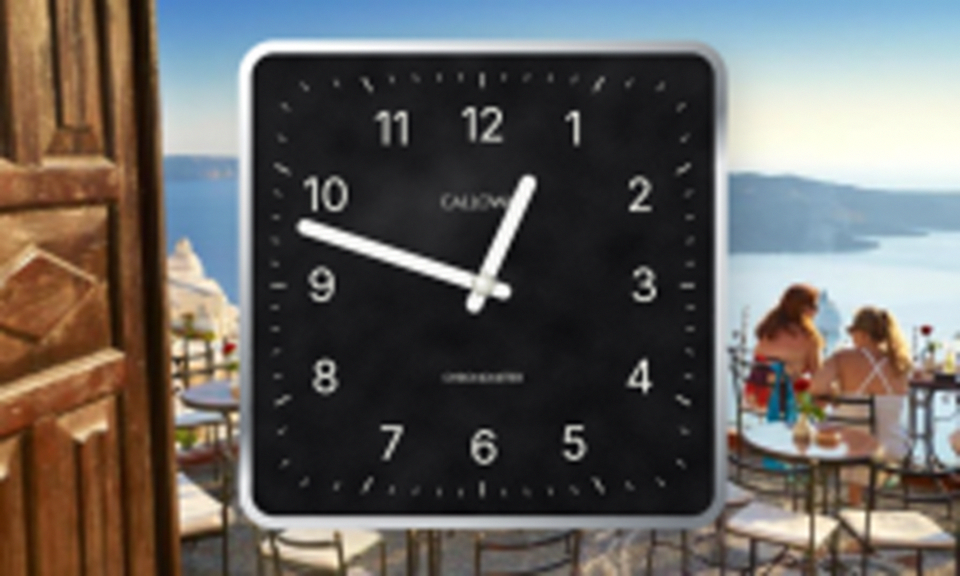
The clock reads 12h48
